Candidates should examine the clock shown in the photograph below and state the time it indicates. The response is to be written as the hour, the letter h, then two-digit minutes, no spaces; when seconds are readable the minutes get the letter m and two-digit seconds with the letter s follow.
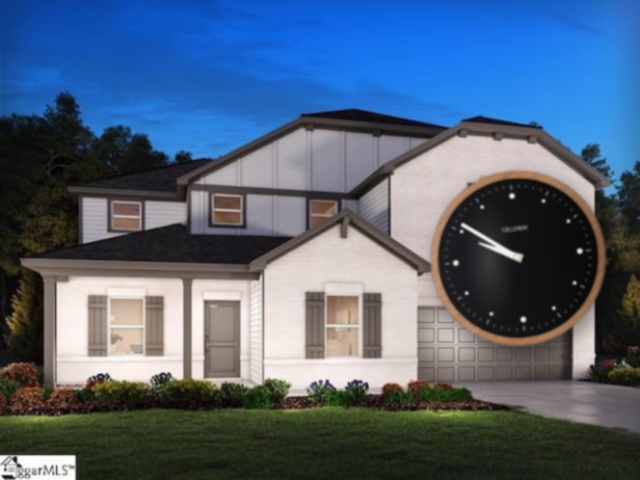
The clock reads 9h51
